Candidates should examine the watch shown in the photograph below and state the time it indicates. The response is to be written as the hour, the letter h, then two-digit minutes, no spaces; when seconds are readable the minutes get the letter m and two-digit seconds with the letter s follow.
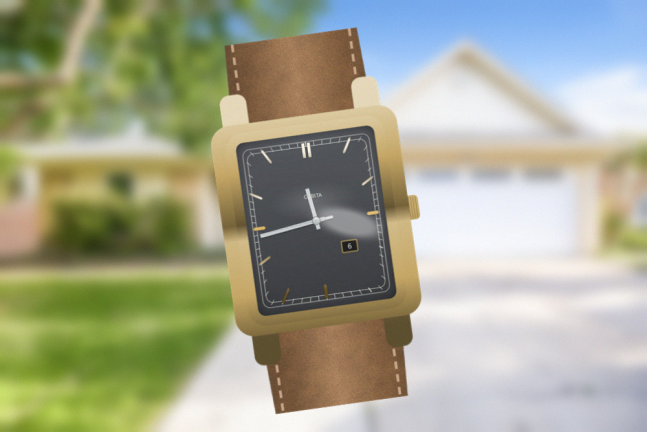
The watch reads 11h43m44s
